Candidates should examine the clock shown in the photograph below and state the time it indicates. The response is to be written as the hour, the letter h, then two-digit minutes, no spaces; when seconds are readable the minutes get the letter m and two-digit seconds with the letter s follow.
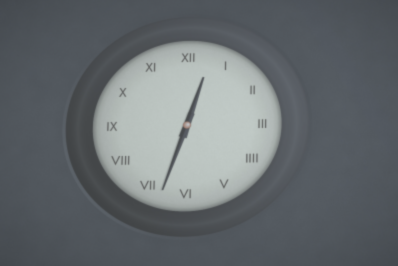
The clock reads 12h33
